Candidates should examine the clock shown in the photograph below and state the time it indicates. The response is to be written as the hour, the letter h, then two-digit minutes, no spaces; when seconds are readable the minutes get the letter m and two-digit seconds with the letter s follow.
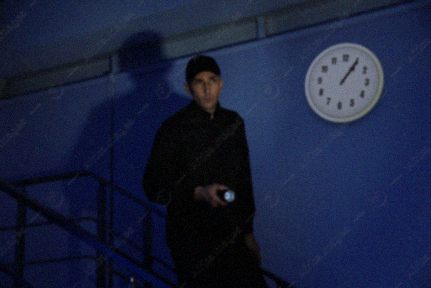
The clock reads 1h05
